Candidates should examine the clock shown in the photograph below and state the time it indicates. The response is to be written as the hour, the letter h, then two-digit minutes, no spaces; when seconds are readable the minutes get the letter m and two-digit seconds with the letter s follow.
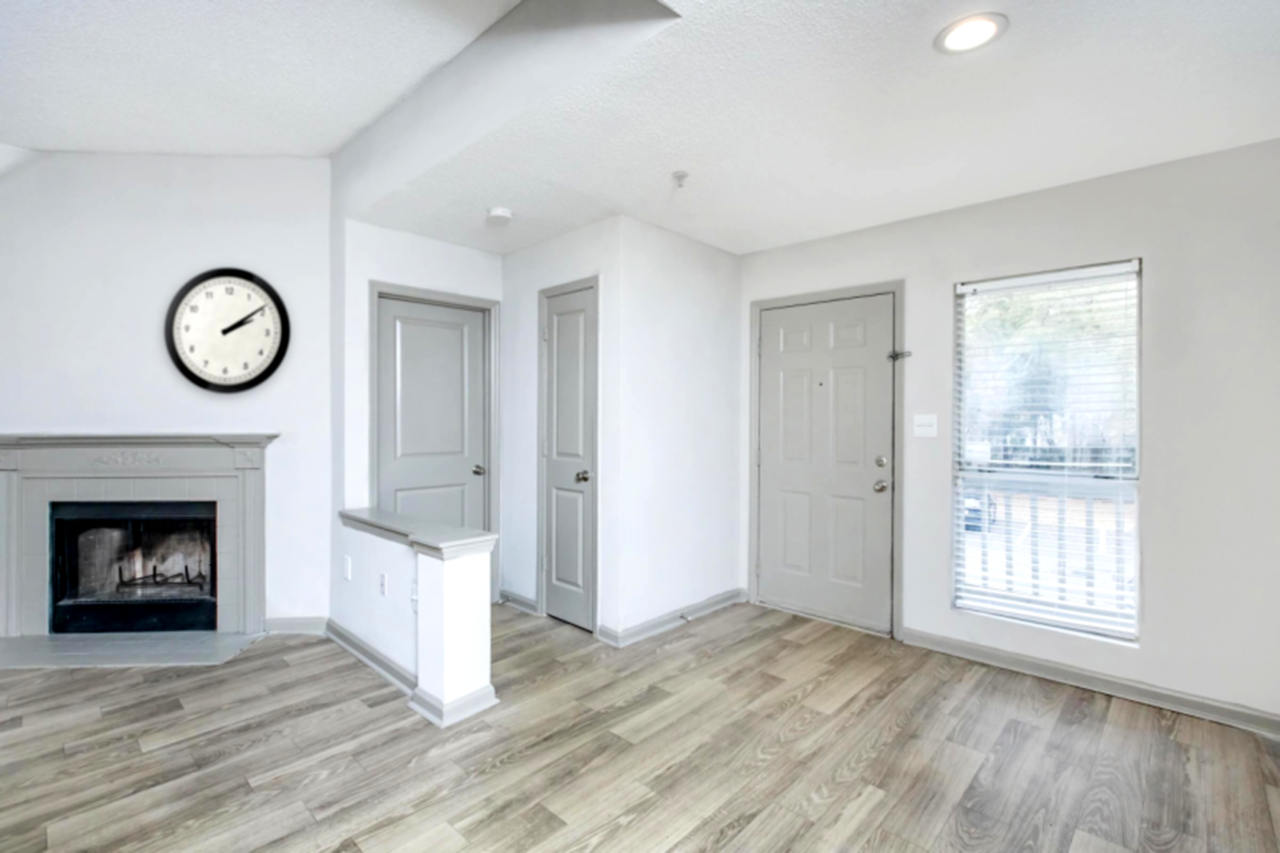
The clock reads 2h09
